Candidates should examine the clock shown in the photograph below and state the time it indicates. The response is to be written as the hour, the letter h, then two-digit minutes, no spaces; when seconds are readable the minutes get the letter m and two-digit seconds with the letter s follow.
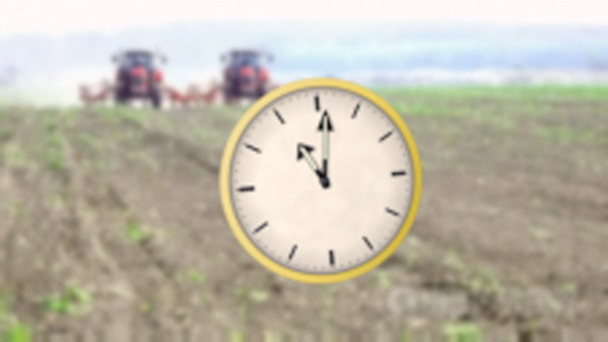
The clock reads 11h01
